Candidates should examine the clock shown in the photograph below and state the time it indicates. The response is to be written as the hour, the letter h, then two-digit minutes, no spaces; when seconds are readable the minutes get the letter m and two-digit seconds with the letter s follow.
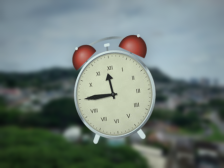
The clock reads 11h45
